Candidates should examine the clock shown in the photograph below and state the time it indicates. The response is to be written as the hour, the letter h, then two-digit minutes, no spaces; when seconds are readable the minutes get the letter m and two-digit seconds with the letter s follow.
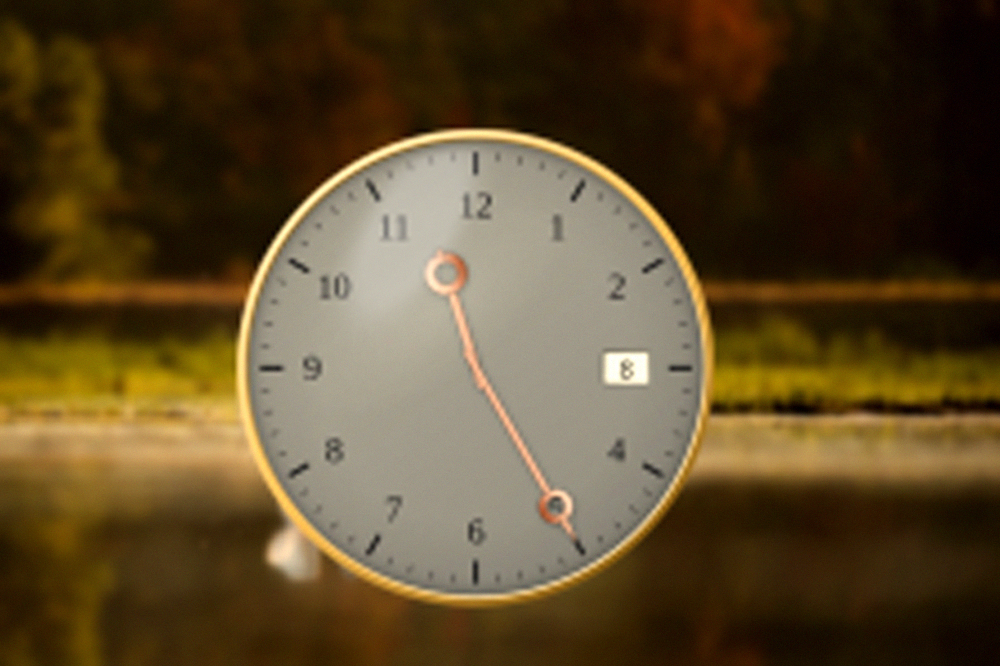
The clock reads 11h25
